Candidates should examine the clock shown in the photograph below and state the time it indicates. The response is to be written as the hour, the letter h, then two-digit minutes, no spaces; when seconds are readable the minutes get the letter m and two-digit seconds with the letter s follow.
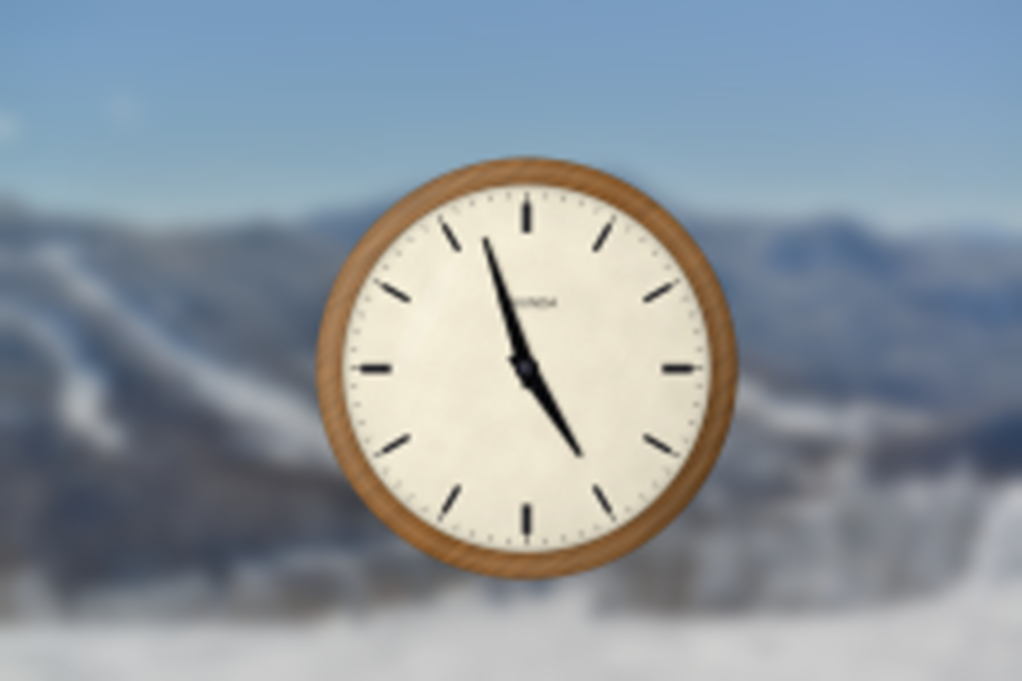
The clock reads 4h57
